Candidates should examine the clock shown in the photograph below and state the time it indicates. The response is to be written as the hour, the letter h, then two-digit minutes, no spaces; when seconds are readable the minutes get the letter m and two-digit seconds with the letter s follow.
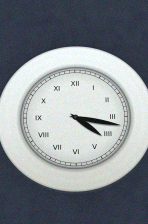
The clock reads 4h17
